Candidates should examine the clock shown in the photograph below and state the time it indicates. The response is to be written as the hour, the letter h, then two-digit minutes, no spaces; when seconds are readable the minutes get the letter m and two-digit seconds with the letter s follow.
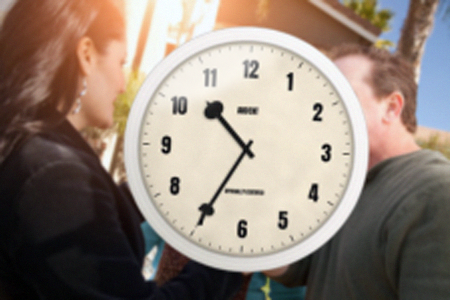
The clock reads 10h35
